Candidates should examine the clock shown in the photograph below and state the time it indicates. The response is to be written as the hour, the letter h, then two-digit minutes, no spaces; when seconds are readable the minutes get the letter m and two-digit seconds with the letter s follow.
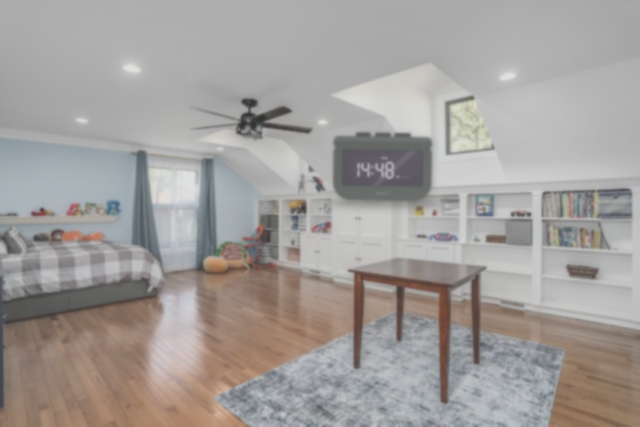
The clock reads 14h48
